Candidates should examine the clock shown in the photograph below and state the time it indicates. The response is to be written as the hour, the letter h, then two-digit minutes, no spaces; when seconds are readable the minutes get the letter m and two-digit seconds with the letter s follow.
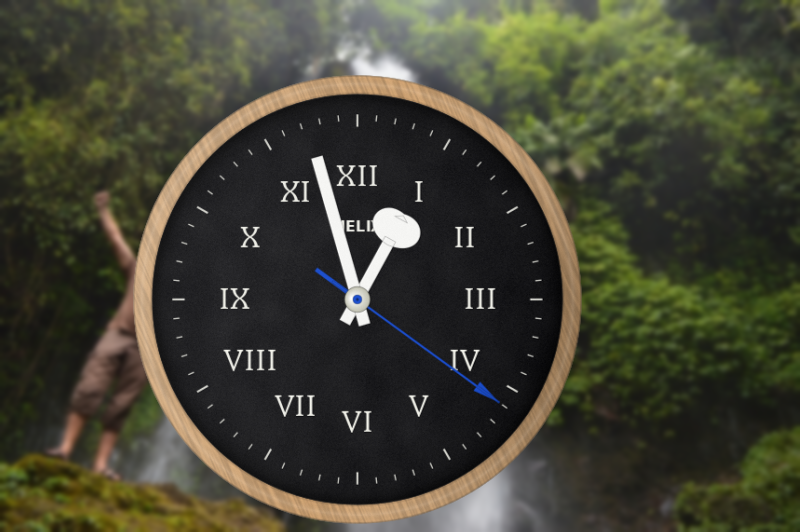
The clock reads 12h57m21s
